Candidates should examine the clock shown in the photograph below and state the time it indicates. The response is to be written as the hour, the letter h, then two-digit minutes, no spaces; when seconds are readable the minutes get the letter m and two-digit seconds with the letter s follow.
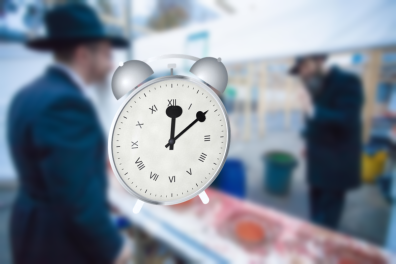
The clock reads 12h09
